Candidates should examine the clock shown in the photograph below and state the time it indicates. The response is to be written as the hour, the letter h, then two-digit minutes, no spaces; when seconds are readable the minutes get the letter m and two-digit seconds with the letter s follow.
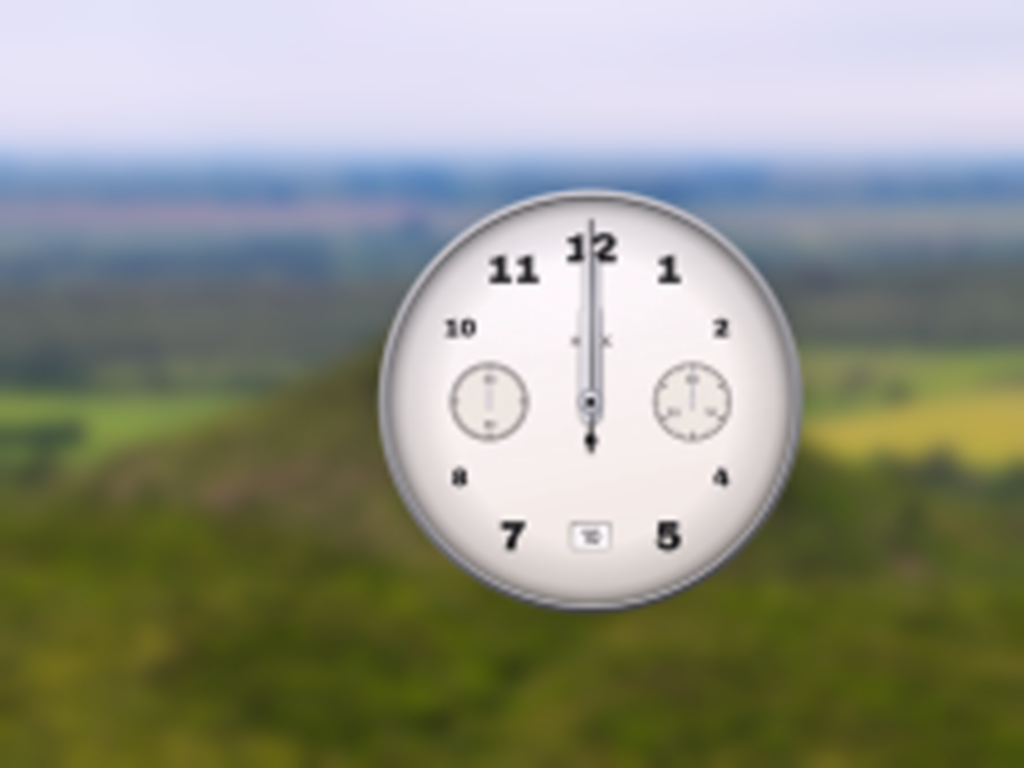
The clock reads 12h00
